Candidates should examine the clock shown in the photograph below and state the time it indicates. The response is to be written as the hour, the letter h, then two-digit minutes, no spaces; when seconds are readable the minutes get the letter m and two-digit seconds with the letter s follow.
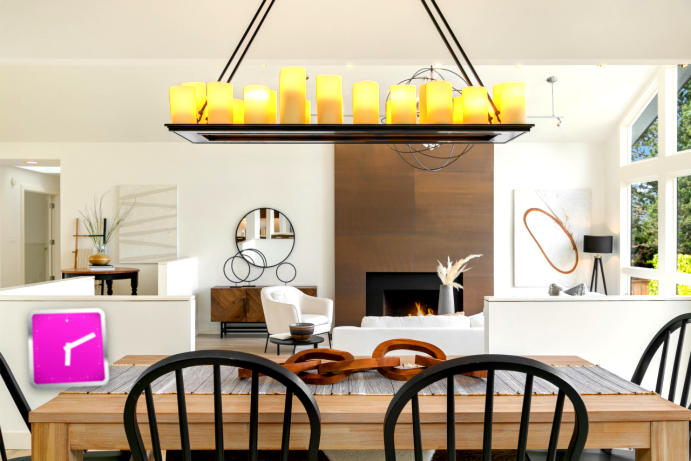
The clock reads 6h11
